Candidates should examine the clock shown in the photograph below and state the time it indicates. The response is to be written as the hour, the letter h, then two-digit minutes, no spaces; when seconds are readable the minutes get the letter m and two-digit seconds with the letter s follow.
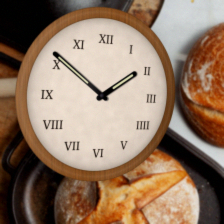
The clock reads 1h51
